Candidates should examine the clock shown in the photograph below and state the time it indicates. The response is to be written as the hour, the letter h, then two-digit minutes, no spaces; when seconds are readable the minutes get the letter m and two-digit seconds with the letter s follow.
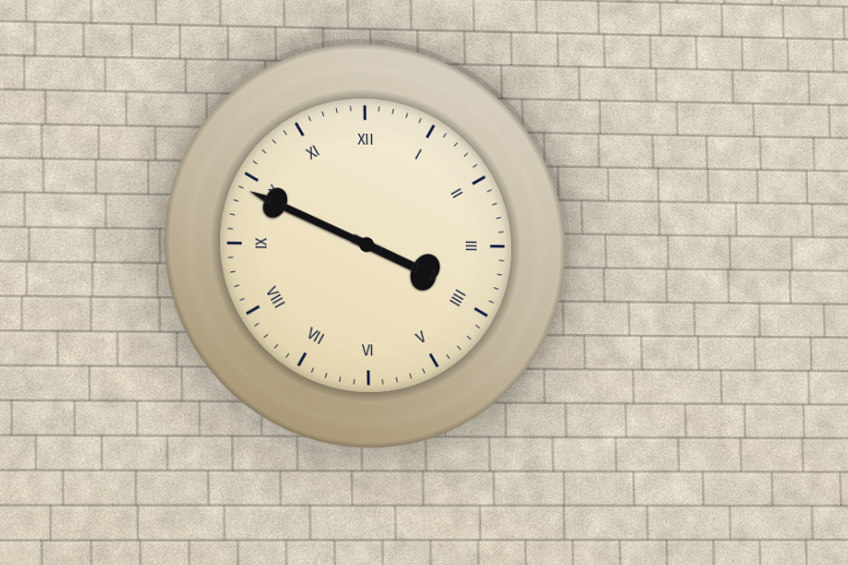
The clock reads 3h49
